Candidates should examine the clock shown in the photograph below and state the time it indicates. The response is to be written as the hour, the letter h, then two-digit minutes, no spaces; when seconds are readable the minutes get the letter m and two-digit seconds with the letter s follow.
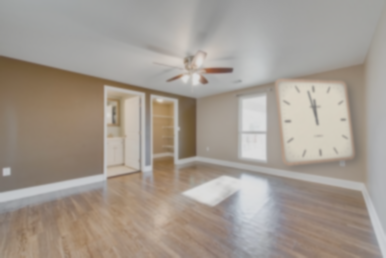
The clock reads 11h58
